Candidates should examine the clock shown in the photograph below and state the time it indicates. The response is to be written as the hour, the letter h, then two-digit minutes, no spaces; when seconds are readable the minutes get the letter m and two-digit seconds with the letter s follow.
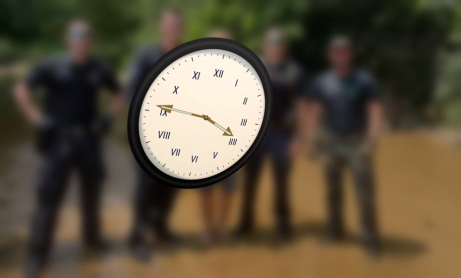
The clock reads 3h46
